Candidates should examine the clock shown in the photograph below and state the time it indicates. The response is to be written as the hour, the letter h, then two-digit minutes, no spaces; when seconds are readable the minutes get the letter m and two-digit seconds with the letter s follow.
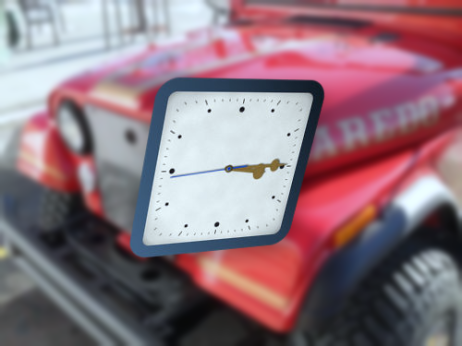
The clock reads 3h14m44s
